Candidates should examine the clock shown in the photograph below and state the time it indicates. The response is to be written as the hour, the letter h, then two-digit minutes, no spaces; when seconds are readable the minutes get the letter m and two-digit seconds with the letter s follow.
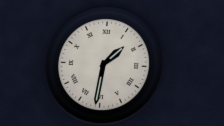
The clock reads 1h31
